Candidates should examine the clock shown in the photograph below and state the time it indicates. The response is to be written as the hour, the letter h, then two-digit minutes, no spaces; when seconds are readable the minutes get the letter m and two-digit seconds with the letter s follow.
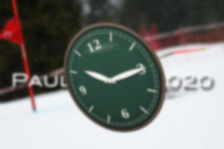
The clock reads 10h15
